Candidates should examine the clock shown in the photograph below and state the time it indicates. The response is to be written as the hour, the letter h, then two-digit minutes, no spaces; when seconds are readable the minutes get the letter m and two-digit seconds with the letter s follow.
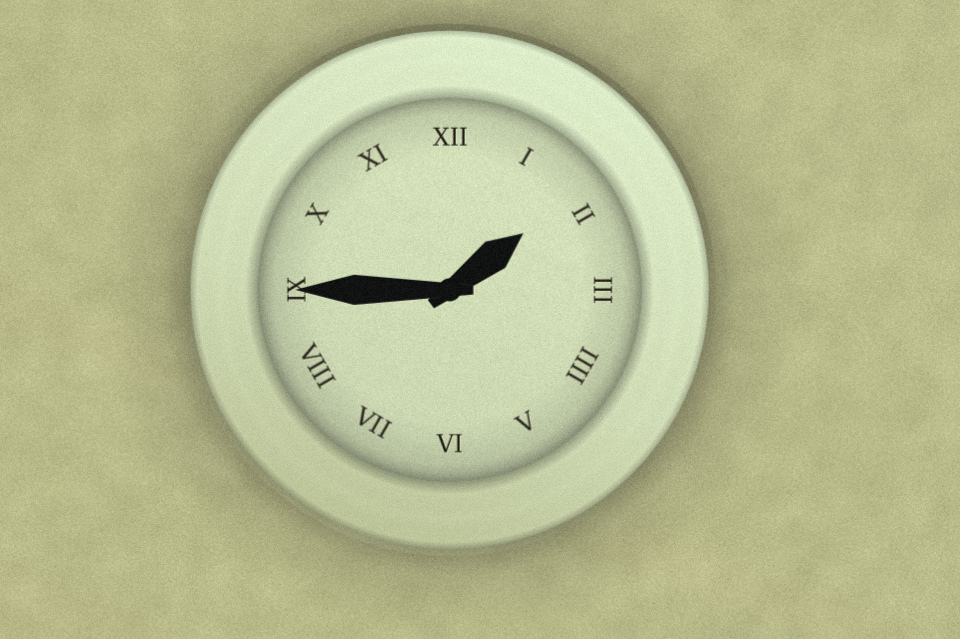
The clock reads 1h45
